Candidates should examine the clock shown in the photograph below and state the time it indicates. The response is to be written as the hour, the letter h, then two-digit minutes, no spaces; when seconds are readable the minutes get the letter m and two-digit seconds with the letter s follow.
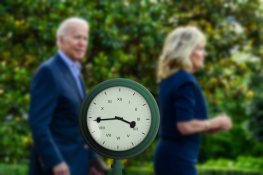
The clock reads 3h44
